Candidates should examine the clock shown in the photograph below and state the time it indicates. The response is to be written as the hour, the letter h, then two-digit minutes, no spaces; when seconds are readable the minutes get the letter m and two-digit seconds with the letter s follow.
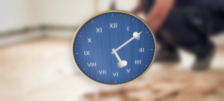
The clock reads 5h09
